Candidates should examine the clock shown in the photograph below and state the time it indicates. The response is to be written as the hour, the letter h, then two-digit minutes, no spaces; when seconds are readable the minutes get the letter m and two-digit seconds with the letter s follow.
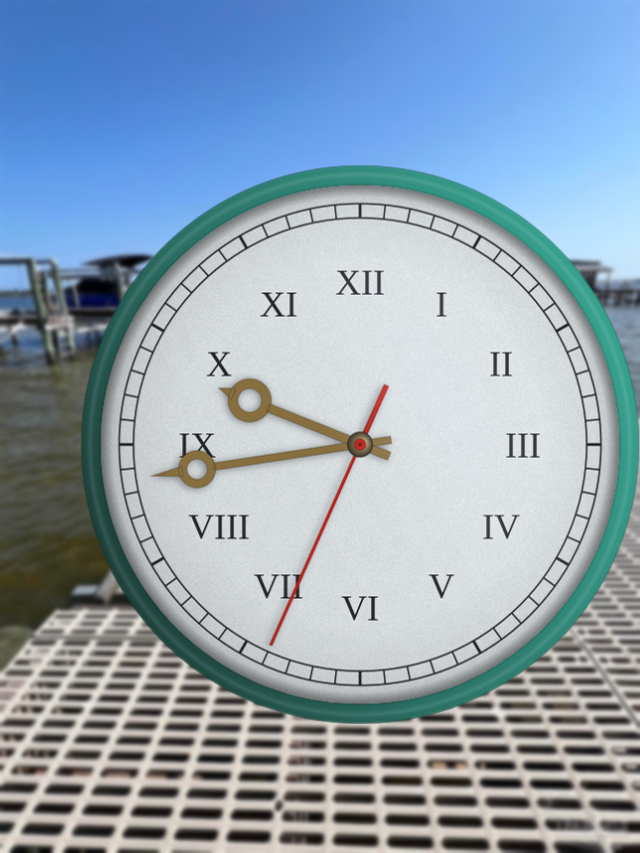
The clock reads 9h43m34s
